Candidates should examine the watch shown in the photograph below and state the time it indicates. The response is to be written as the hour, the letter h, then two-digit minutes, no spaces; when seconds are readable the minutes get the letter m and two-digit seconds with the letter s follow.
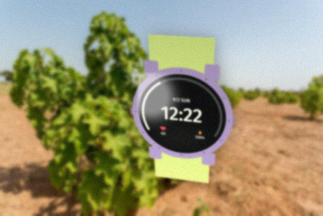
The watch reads 12h22
